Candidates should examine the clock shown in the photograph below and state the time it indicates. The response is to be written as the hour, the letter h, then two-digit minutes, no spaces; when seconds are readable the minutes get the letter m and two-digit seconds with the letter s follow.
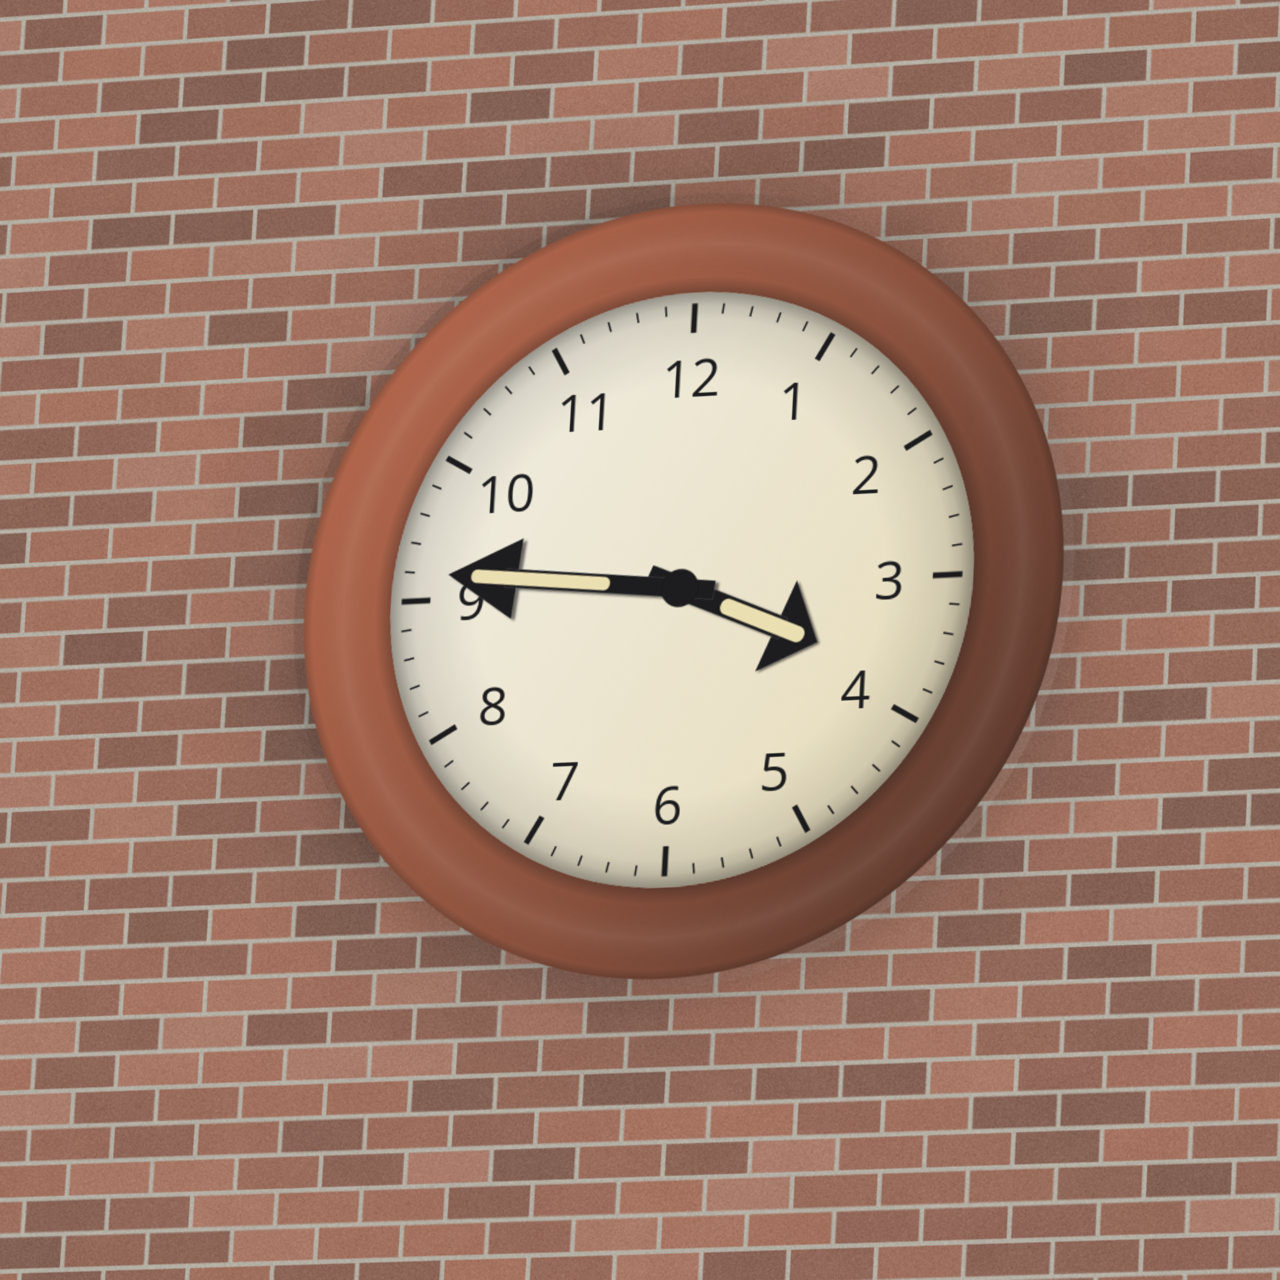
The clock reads 3h46
